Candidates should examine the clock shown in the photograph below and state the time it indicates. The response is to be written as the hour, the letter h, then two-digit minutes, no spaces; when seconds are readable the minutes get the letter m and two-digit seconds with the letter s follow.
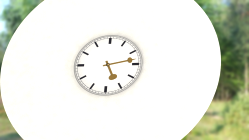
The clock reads 5h13
